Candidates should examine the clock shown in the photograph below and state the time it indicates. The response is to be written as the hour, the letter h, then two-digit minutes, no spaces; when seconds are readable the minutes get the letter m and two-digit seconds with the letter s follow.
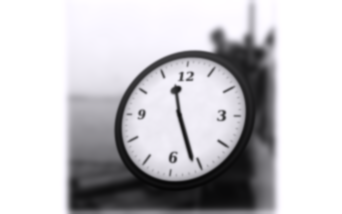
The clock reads 11h26
